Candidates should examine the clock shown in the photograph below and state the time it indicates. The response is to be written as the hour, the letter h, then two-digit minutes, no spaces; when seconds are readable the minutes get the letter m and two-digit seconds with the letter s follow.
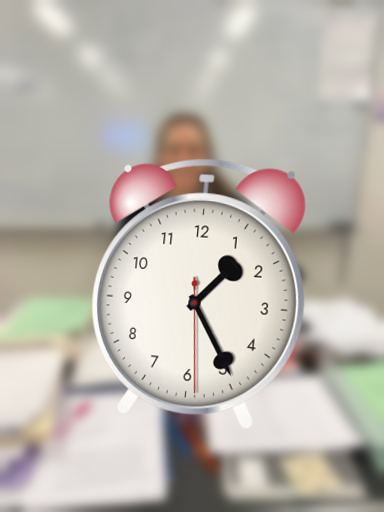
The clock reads 1h24m29s
